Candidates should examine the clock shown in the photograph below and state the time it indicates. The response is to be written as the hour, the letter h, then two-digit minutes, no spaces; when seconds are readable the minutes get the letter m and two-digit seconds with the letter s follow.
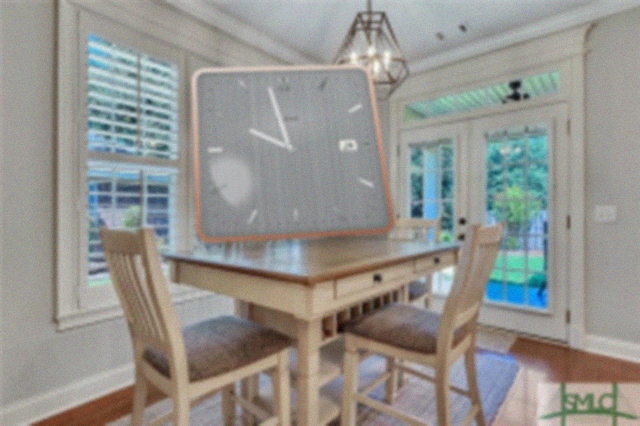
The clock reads 9h58
